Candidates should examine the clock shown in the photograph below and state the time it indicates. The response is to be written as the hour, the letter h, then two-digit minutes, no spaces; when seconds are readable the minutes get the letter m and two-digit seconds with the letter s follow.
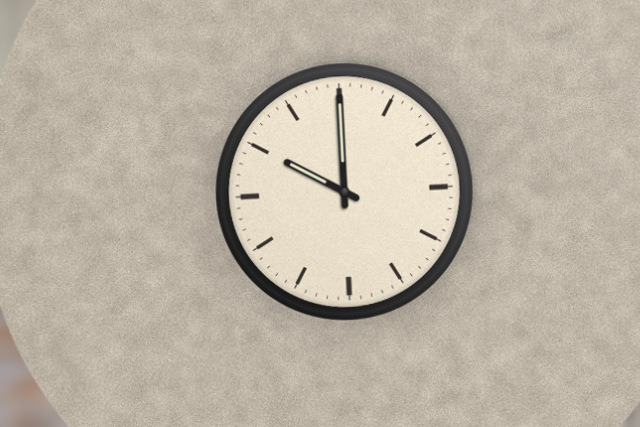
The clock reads 10h00
